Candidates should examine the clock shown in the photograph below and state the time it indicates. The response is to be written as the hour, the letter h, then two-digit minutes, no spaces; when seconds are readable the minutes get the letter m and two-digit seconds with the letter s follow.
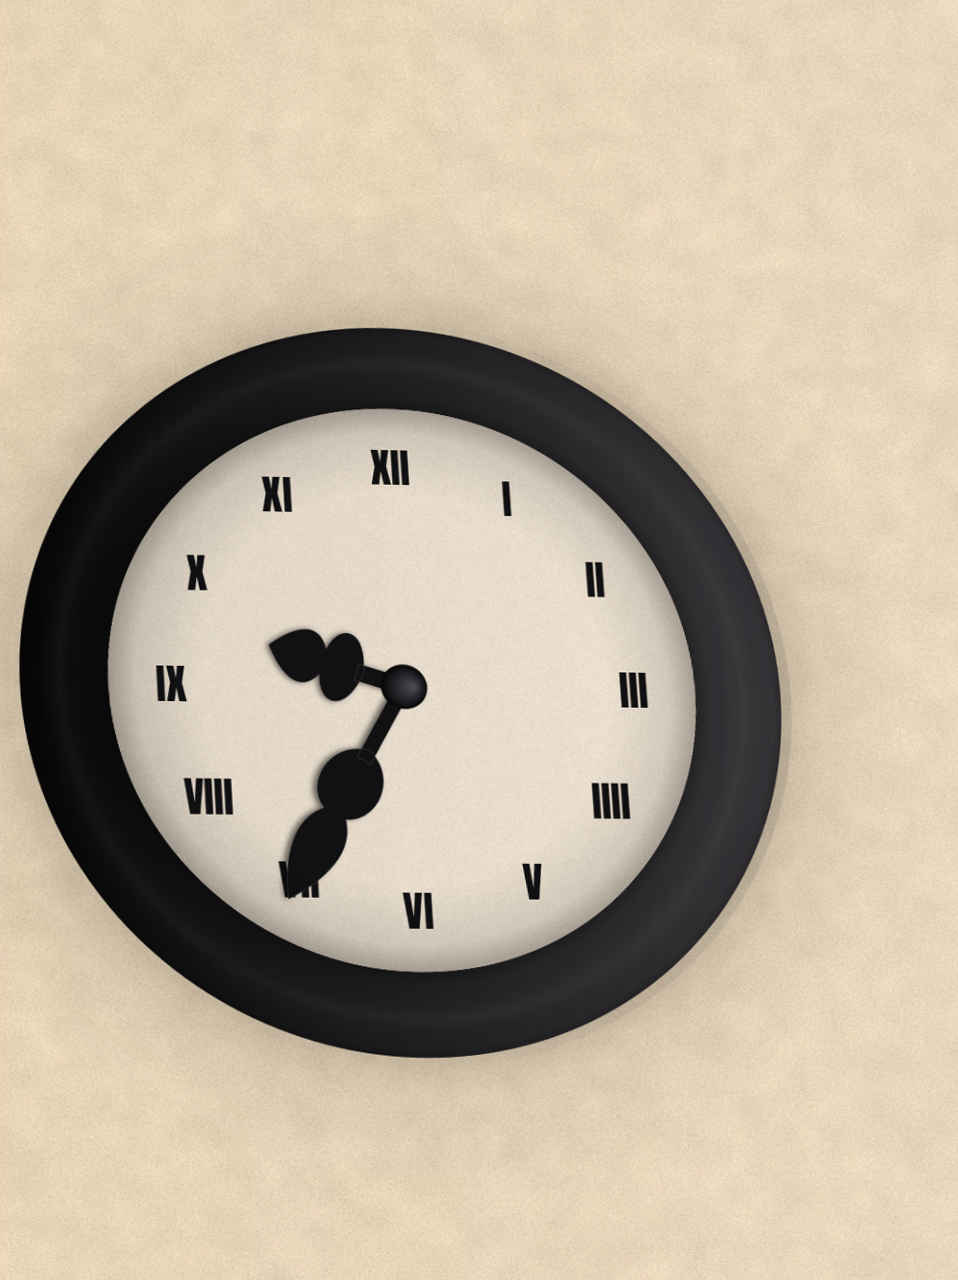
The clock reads 9h35
